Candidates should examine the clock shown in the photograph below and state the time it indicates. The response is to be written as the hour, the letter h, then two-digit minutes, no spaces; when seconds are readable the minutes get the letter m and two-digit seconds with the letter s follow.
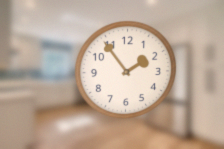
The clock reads 1h54
